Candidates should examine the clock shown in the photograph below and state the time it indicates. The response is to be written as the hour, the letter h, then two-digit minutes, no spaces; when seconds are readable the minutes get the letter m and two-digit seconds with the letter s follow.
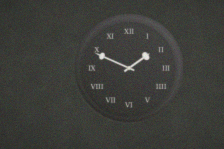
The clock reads 1h49
